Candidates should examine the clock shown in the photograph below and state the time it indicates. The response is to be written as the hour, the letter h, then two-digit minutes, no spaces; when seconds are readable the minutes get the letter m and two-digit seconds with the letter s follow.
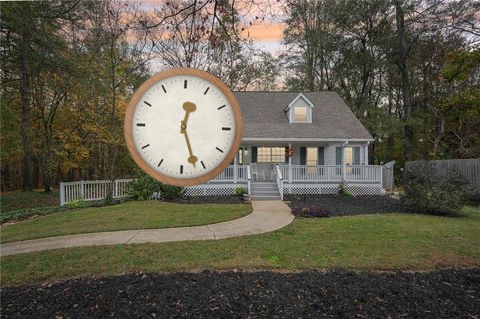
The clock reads 12h27
